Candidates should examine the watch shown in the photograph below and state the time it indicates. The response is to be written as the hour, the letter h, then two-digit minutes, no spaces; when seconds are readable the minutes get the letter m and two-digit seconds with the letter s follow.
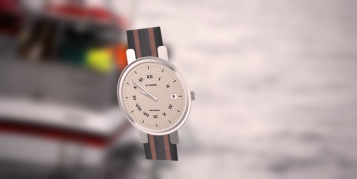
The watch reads 9h52
